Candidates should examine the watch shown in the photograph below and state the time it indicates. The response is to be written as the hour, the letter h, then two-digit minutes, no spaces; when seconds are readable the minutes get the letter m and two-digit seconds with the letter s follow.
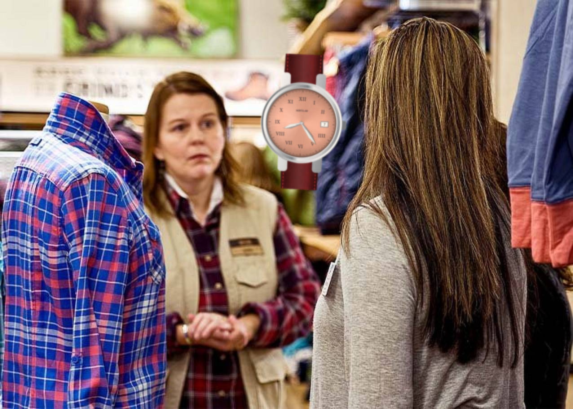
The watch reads 8h24
